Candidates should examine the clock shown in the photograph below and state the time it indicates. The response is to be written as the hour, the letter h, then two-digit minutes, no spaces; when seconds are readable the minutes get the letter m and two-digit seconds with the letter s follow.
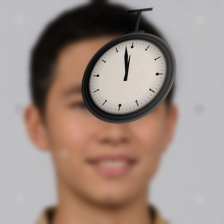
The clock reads 11h58
